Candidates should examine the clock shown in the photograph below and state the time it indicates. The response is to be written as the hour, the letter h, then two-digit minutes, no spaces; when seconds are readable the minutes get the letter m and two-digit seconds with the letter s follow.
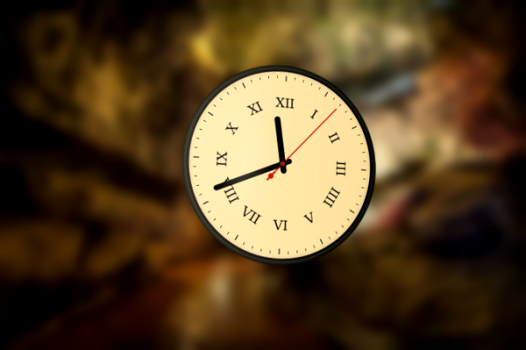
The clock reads 11h41m07s
